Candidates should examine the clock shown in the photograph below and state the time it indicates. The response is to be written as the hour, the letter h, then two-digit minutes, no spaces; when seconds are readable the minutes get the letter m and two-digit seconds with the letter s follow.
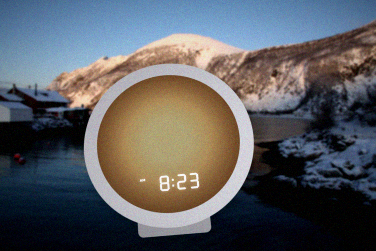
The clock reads 8h23
